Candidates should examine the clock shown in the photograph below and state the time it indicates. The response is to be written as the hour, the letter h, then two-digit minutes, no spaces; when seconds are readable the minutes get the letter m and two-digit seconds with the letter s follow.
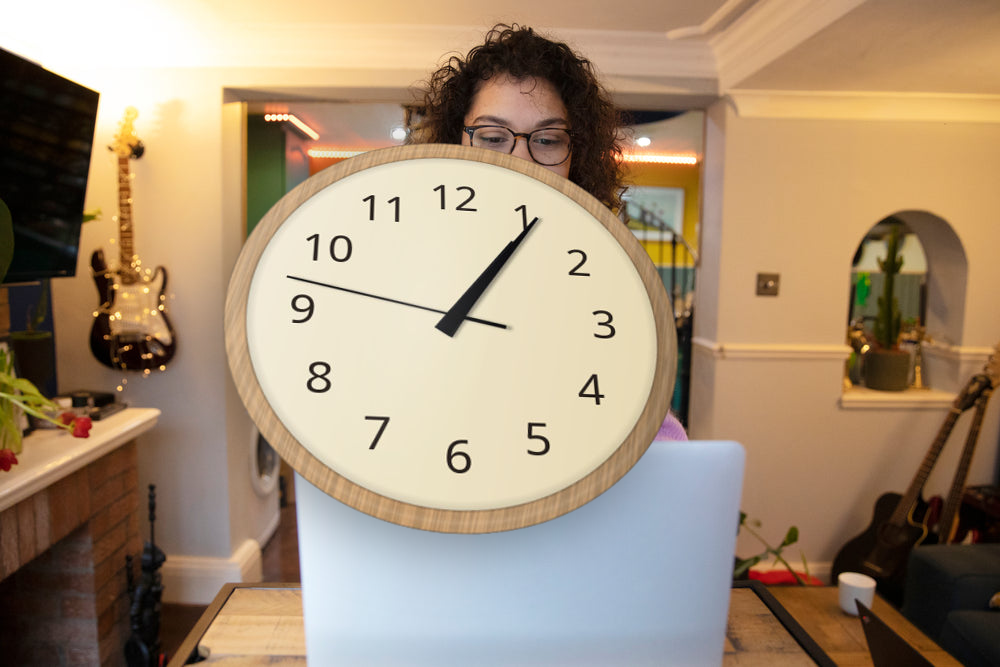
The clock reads 1h05m47s
